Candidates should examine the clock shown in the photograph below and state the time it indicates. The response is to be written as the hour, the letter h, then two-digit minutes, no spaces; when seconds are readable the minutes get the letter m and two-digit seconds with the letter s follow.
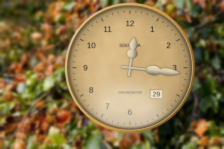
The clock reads 12h16
